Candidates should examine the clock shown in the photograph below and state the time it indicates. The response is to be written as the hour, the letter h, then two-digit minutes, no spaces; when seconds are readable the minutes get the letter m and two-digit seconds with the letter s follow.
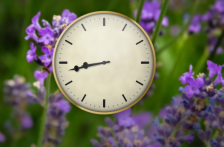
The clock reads 8h43
